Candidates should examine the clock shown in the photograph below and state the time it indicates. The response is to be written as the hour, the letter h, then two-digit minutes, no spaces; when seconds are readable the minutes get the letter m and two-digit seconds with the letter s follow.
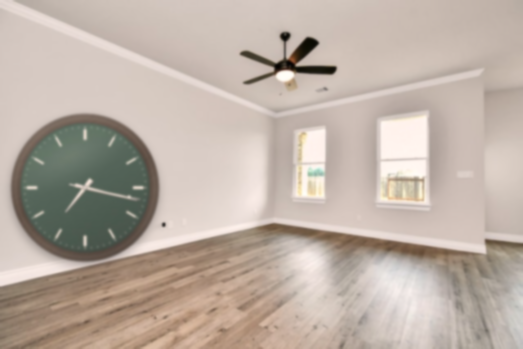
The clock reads 7h17m17s
